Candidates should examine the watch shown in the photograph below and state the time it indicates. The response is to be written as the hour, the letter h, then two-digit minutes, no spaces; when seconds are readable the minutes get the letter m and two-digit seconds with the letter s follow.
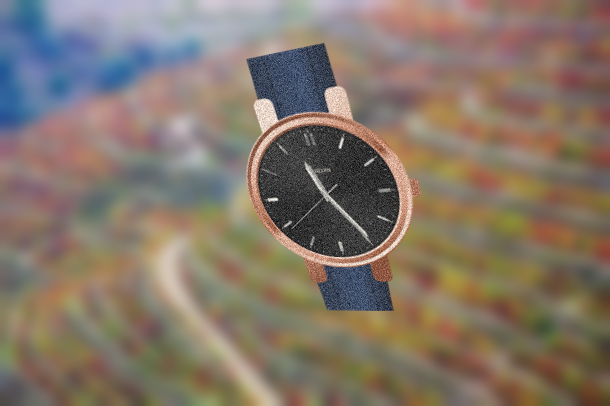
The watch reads 11h24m39s
